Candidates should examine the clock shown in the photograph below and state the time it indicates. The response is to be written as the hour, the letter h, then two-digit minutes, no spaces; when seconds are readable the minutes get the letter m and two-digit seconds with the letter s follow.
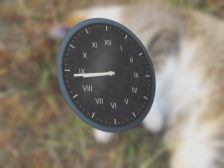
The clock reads 8h44
